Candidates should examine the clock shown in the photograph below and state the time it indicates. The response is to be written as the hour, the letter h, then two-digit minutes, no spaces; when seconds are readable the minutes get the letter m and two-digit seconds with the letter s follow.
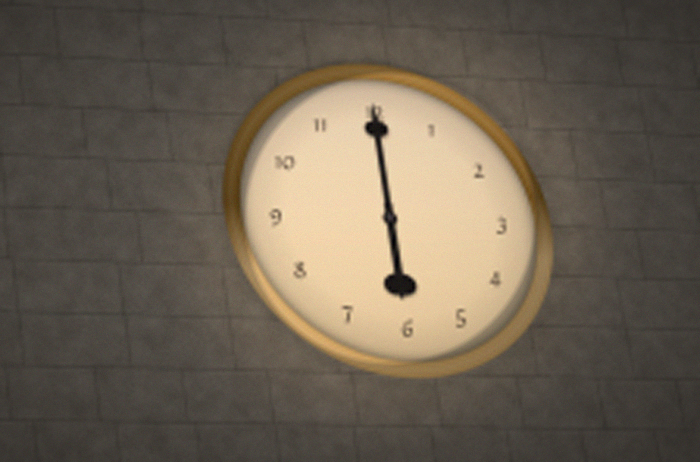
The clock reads 6h00
